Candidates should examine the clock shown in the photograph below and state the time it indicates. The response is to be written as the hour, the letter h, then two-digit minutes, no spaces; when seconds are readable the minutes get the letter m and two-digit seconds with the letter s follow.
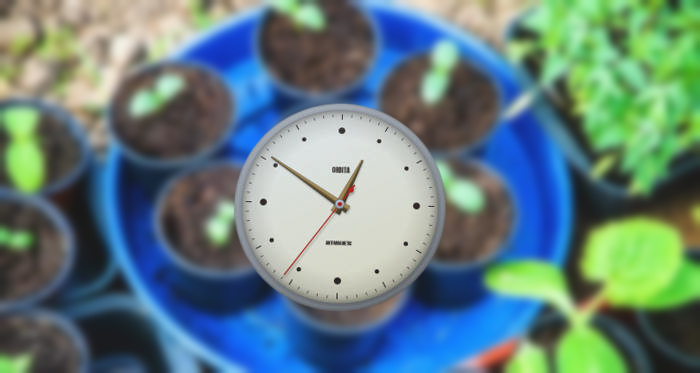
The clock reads 12h50m36s
